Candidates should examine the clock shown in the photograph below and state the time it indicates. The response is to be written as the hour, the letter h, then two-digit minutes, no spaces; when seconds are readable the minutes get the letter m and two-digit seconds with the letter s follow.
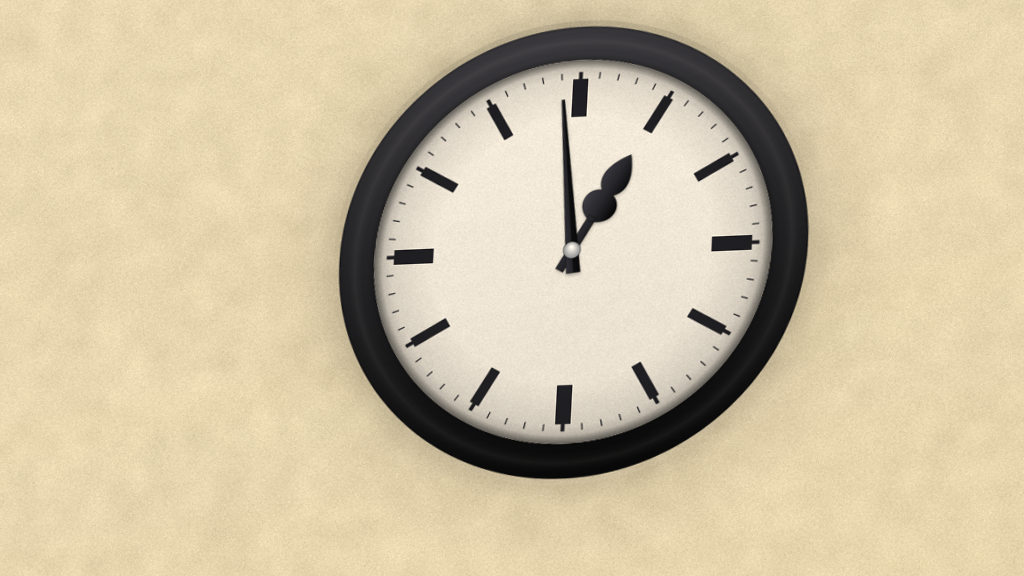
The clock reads 12h59
